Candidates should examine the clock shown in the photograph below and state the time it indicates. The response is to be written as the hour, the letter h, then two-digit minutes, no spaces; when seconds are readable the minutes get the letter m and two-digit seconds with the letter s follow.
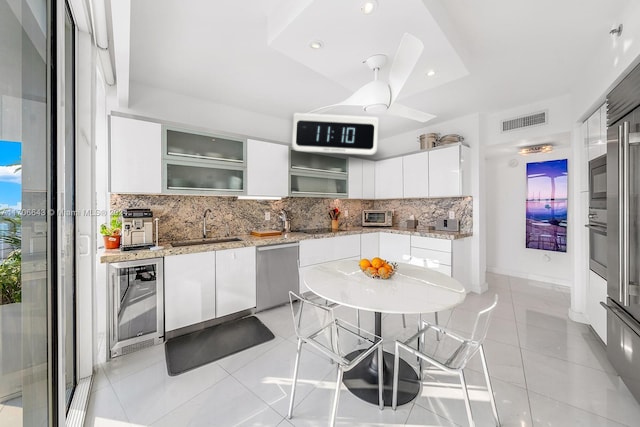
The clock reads 11h10
